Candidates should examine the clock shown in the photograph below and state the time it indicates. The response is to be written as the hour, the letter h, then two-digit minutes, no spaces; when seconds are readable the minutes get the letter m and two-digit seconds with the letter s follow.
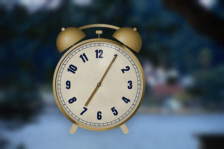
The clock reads 7h05
